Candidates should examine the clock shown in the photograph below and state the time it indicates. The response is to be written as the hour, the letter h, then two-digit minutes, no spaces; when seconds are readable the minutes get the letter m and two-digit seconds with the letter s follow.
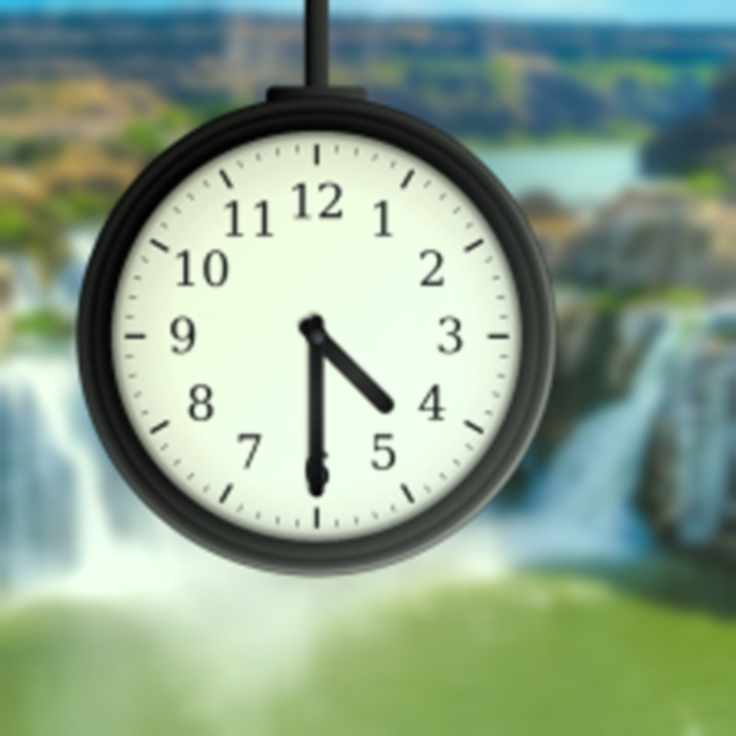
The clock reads 4h30
